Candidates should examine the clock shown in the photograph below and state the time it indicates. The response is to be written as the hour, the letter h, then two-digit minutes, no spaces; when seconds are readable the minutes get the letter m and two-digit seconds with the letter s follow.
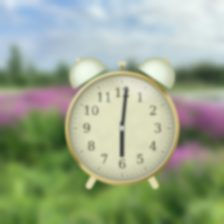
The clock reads 6h01
